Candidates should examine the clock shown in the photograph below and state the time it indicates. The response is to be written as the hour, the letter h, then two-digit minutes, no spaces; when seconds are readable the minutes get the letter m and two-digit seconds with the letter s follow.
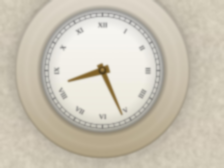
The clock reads 8h26
